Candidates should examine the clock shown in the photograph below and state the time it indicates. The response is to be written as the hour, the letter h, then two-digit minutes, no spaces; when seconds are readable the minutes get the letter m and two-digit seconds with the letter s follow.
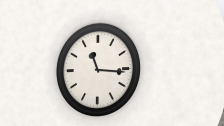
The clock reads 11h16
